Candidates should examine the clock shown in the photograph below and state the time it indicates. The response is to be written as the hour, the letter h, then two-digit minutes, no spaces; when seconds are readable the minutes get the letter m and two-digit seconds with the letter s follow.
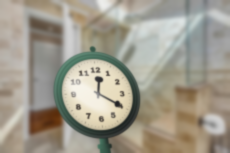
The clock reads 12h20
